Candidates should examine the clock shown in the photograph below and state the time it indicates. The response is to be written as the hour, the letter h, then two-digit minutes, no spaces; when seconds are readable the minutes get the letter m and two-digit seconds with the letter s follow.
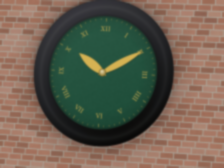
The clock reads 10h10
